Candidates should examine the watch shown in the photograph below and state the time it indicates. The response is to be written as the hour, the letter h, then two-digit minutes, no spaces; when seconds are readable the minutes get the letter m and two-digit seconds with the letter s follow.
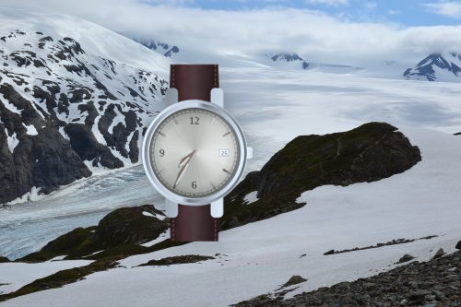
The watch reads 7h35
